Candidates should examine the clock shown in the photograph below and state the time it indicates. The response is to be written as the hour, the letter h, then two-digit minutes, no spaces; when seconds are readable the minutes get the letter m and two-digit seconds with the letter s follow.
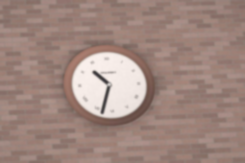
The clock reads 10h33
